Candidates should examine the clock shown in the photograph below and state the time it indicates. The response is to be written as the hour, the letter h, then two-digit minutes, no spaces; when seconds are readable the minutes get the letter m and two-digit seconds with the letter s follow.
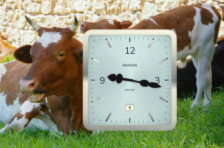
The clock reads 9h17
